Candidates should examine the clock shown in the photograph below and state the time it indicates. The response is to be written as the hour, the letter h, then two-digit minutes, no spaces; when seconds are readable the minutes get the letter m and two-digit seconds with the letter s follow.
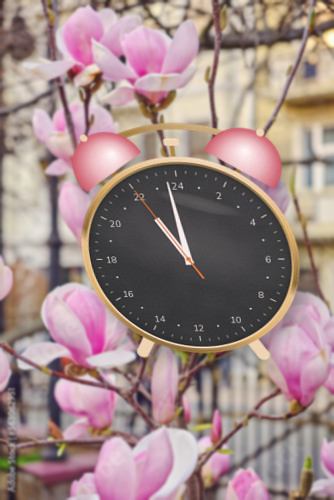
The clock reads 21h58m55s
